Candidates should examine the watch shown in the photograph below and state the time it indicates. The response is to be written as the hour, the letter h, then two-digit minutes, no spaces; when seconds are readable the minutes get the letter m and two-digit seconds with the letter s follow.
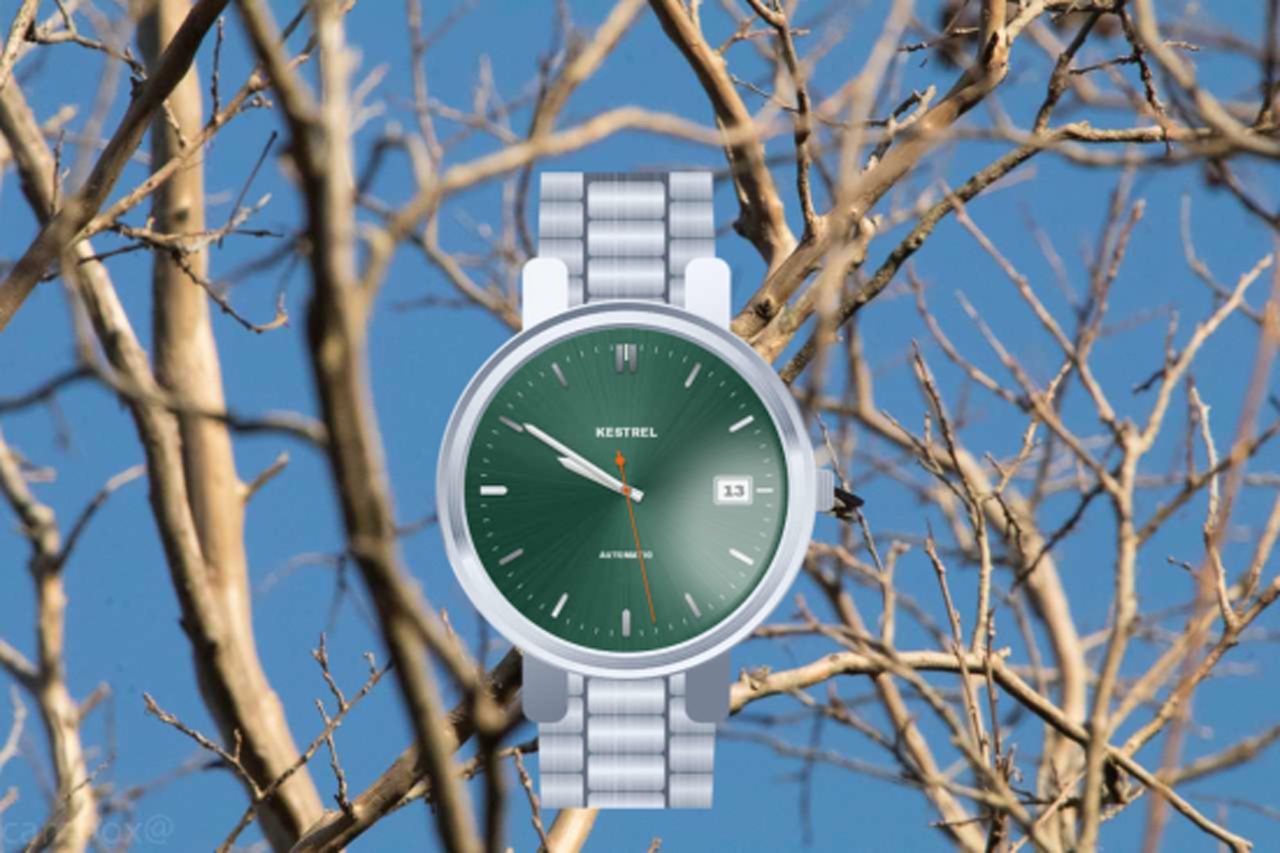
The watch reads 9h50m28s
